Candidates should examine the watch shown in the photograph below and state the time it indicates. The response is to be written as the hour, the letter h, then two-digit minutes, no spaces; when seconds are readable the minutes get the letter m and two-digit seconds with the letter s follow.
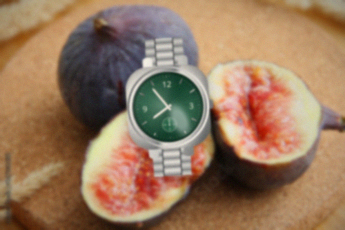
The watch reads 7h54
